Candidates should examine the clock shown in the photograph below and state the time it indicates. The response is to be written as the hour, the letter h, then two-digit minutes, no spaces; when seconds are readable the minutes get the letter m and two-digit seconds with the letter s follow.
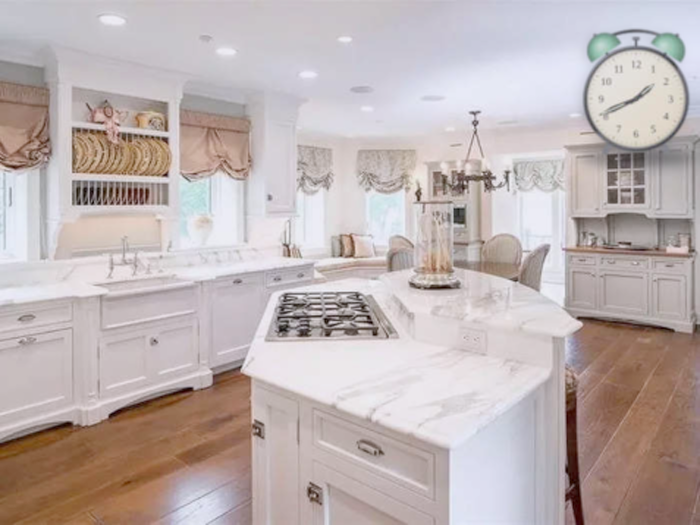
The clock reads 1h41
